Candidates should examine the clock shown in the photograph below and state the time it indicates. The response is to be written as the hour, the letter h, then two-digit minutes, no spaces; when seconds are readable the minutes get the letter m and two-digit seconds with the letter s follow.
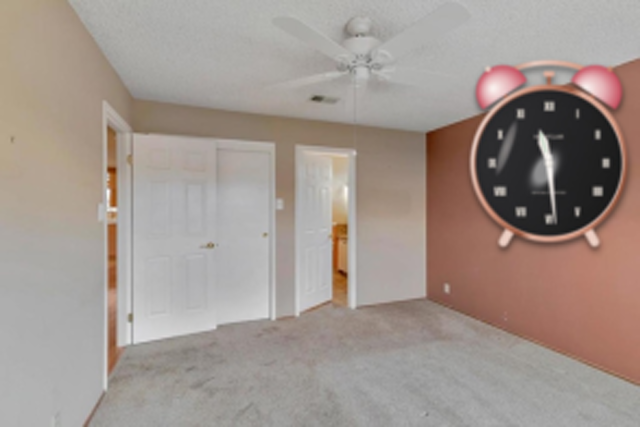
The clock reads 11h29
